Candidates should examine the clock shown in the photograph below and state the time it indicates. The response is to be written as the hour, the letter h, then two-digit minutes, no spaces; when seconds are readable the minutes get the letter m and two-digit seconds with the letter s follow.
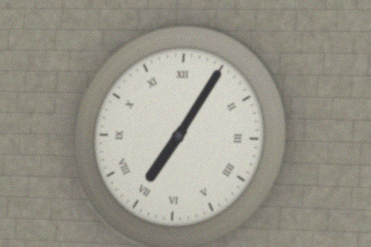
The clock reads 7h05
